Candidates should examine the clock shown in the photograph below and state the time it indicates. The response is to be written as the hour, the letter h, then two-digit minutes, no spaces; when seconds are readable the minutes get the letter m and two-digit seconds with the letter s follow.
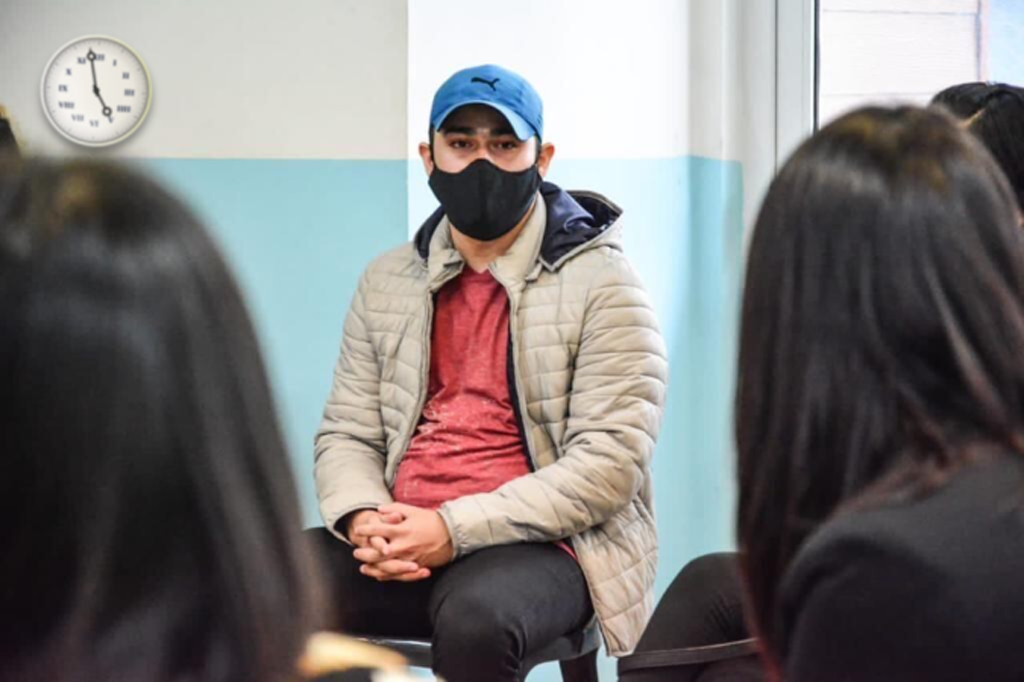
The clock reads 4h58
